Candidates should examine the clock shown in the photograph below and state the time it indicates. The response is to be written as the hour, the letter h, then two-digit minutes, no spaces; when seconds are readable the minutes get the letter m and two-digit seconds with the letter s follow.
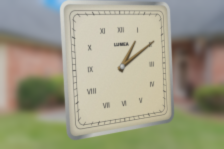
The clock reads 1h10
